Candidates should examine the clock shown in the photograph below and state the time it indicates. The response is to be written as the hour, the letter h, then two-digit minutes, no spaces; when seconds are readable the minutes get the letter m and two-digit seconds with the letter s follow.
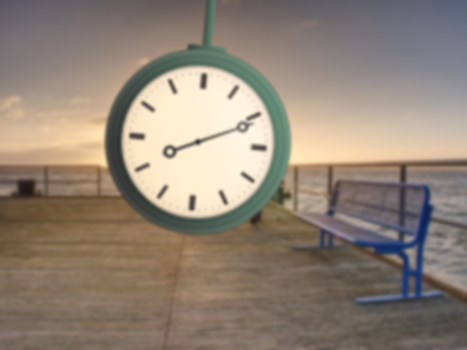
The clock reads 8h11
